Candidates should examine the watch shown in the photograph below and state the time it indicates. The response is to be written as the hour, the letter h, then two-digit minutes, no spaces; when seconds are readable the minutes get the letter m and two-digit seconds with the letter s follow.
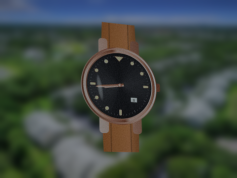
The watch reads 8h44
